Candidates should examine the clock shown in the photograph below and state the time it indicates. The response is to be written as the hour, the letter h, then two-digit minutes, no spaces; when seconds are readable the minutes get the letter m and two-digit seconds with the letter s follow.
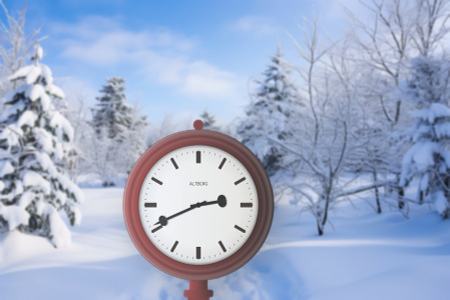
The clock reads 2h41
